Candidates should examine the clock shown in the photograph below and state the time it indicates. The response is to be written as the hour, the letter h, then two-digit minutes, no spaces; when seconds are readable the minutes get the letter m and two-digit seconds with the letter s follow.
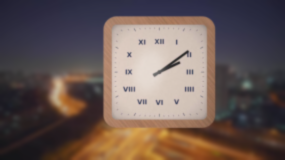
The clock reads 2h09
